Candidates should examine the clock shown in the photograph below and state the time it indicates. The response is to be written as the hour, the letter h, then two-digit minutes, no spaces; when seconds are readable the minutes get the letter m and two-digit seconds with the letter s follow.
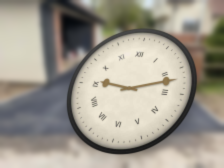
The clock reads 9h12
